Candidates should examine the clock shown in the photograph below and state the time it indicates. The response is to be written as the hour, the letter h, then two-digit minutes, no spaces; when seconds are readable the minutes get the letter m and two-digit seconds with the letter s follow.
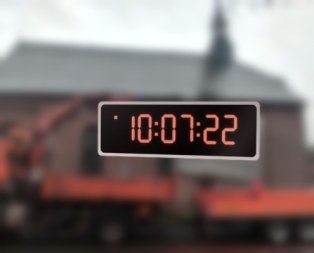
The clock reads 10h07m22s
